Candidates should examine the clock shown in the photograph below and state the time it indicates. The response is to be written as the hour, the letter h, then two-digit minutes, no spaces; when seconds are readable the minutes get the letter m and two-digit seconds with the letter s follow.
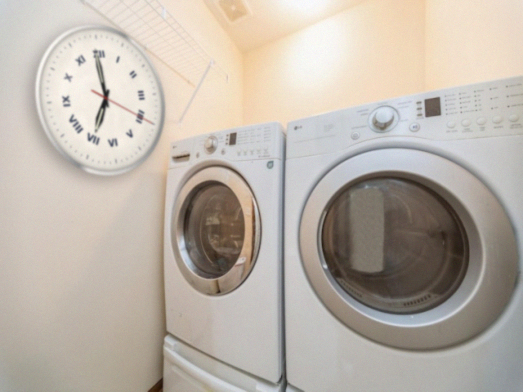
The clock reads 6h59m20s
